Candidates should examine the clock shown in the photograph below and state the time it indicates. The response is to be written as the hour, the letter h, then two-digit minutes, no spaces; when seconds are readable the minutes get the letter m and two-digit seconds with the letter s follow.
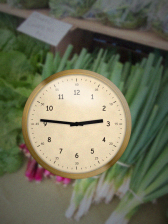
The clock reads 2h46
